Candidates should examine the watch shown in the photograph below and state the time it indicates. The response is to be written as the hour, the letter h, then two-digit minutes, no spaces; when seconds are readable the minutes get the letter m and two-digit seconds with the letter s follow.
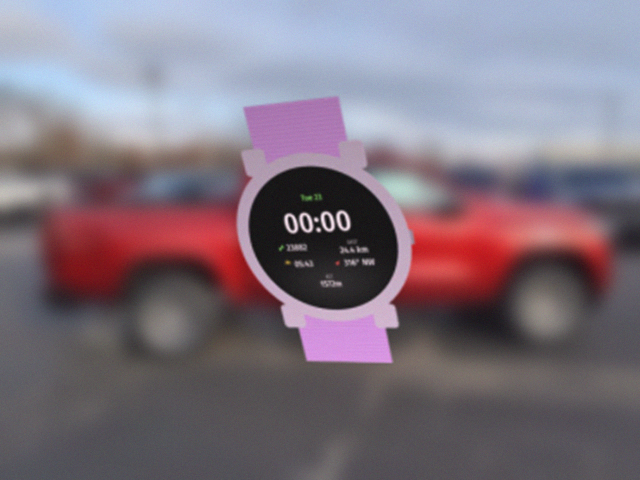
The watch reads 0h00
